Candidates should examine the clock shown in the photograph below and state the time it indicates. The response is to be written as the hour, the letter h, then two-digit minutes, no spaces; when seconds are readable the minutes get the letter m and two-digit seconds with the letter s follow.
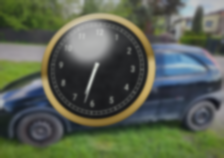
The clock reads 6h32
